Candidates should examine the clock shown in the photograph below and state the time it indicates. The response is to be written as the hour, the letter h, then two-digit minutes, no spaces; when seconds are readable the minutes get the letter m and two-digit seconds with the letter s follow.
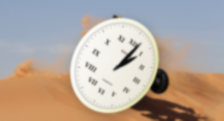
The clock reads 1h02
